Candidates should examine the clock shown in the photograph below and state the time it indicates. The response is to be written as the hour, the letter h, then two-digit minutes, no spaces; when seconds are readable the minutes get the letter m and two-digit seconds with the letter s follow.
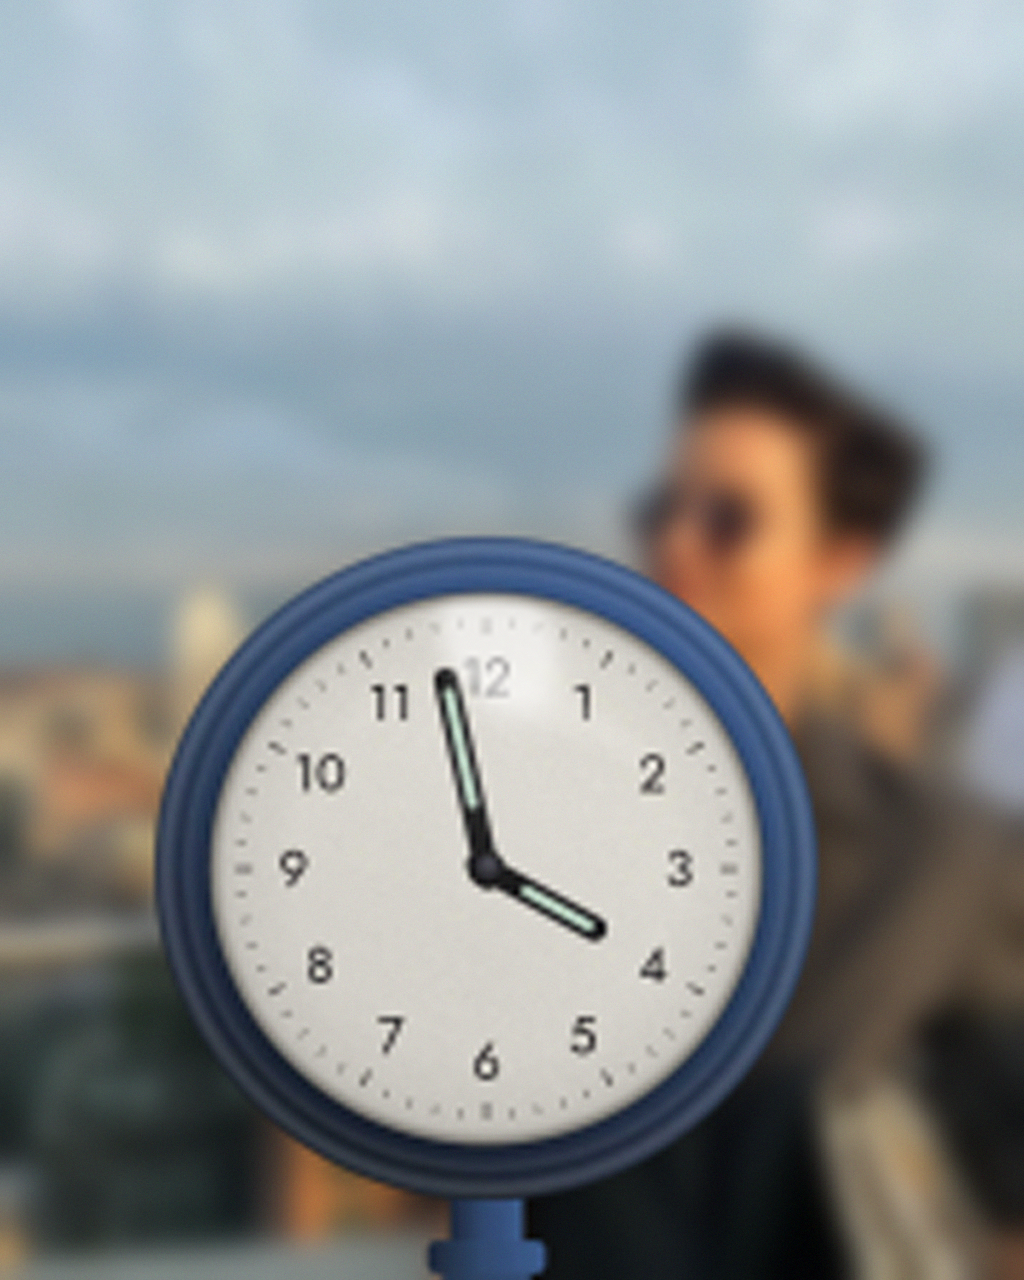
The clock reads 3h58
